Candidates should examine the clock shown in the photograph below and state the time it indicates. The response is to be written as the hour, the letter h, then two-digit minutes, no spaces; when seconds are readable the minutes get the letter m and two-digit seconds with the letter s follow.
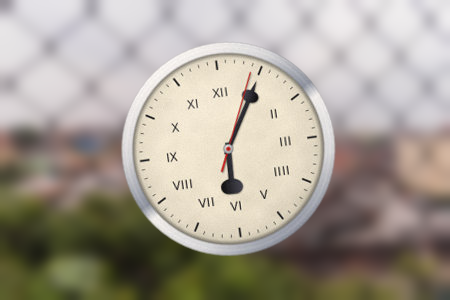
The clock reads 6h05m04s
